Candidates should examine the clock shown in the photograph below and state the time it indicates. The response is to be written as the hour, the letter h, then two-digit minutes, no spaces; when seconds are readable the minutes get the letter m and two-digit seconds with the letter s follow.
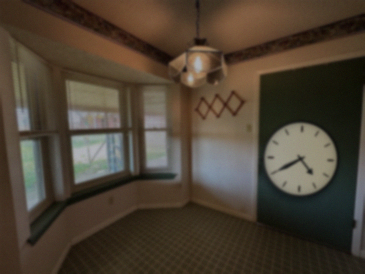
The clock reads 4h40
